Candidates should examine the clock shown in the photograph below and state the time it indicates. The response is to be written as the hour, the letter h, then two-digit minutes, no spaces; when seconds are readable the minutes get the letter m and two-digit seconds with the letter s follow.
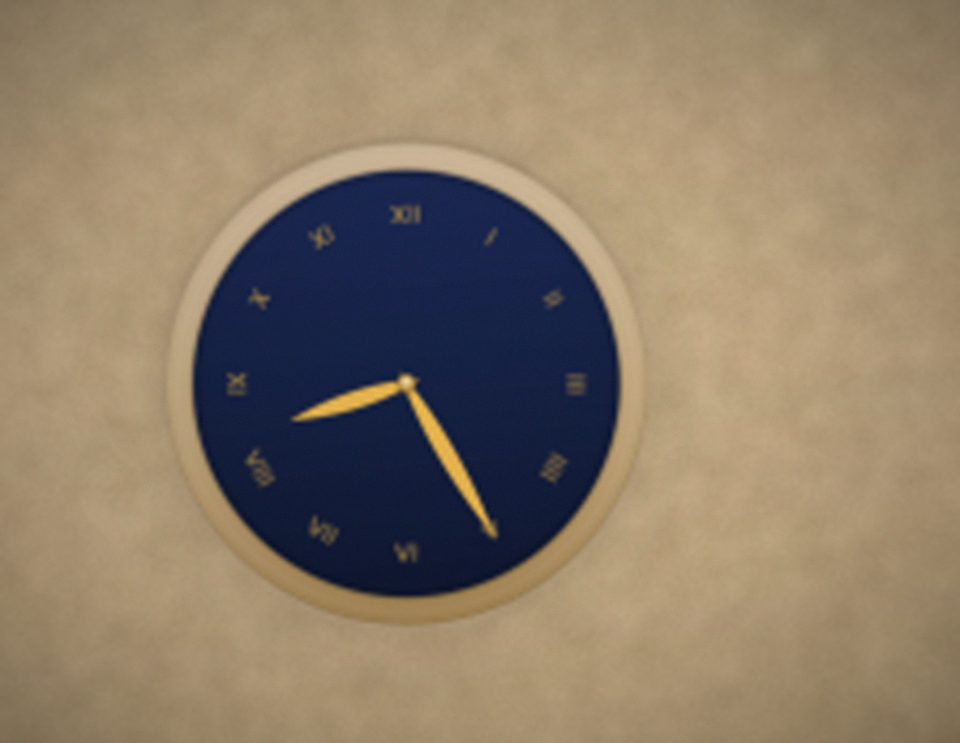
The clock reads 8h25
